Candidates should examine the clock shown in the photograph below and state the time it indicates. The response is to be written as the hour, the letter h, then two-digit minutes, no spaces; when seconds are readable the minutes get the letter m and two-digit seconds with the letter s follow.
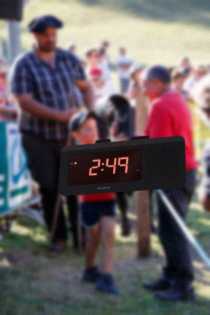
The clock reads 2h49
